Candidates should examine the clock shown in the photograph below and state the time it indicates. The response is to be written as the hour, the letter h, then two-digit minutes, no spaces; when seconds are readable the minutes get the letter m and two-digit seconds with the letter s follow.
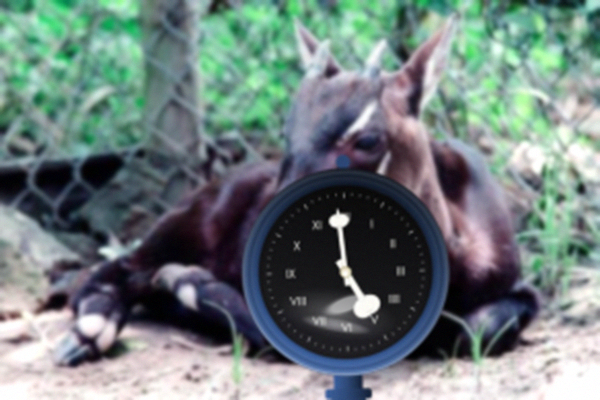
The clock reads 4h59
